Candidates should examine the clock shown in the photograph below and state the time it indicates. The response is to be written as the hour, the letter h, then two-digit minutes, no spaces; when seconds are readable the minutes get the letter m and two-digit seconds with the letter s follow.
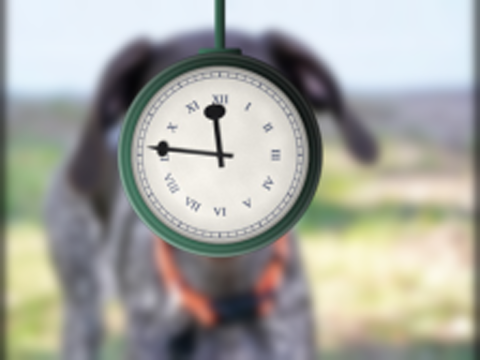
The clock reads 11h46
